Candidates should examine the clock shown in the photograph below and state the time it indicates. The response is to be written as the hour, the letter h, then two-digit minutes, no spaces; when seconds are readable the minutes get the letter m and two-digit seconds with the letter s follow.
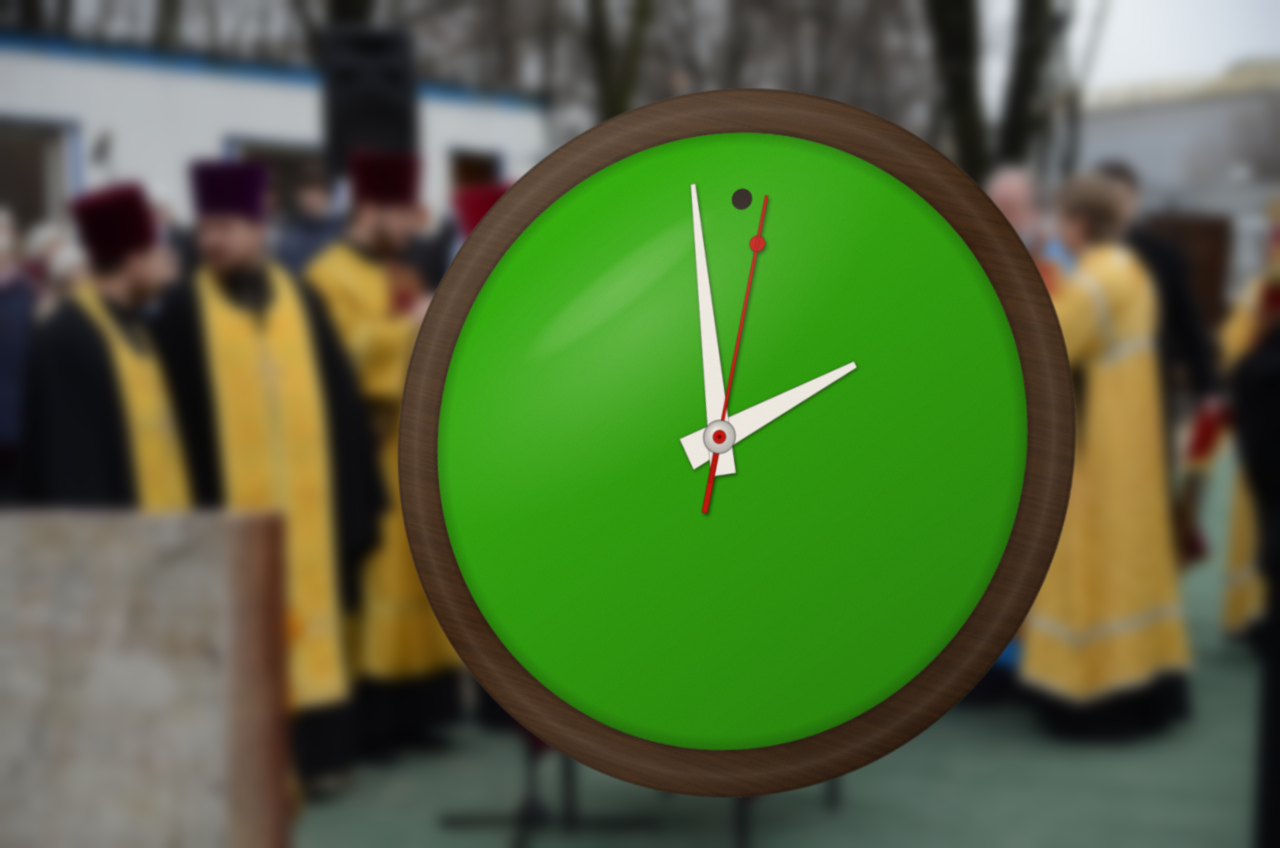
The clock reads 1h58m01s
